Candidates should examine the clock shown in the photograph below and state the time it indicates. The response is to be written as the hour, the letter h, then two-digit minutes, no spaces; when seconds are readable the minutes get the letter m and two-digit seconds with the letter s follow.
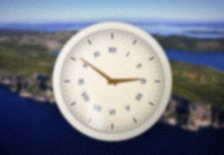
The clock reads 2h51
